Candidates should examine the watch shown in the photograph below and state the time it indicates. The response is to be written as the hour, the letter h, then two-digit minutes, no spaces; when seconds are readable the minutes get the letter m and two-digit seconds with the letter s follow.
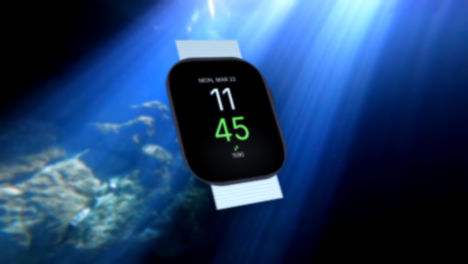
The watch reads 11h45
